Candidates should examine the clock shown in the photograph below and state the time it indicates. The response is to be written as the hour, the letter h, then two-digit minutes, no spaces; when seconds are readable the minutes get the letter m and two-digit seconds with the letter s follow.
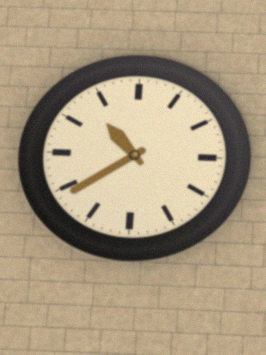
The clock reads 10h39
